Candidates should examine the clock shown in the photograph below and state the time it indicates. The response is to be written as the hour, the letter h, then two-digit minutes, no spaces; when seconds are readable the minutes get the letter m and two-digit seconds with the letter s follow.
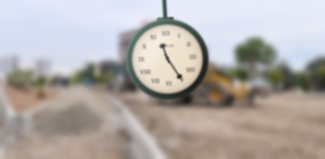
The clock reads 11h25
